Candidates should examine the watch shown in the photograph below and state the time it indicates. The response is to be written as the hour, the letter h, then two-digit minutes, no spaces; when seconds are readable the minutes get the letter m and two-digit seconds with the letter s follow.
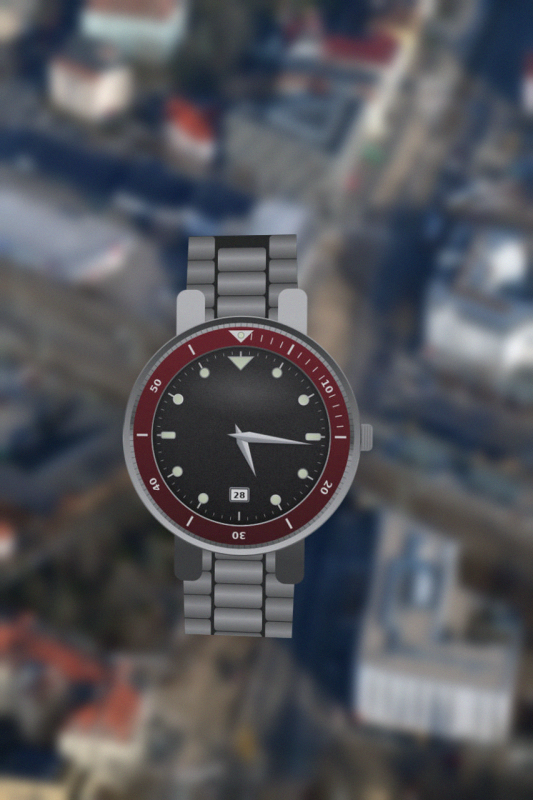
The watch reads 5h16
